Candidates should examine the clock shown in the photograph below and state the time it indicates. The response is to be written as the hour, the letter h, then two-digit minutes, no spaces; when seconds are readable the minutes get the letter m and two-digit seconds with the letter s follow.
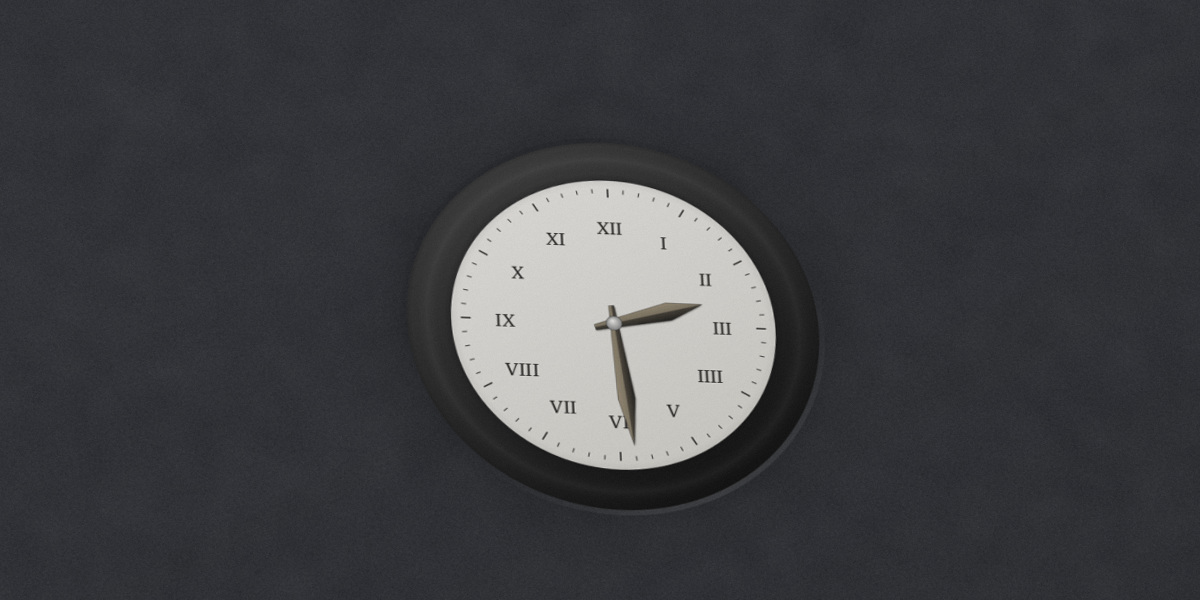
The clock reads 2h29
